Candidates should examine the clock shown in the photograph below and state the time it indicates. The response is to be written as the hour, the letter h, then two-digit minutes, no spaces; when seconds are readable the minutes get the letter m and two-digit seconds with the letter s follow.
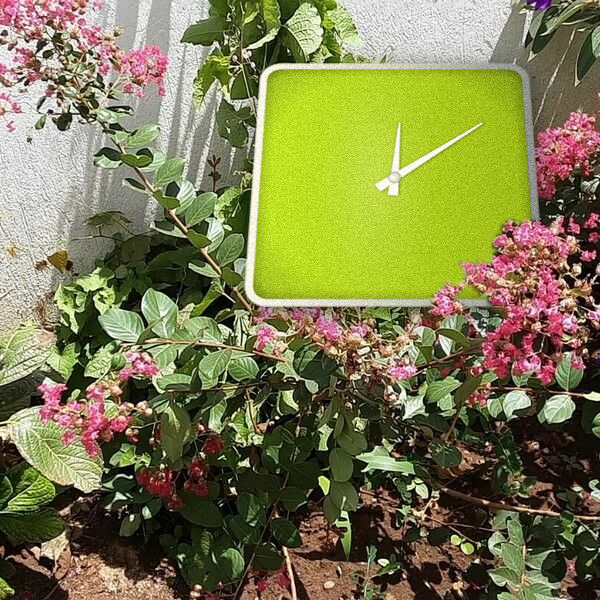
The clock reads 12h09
